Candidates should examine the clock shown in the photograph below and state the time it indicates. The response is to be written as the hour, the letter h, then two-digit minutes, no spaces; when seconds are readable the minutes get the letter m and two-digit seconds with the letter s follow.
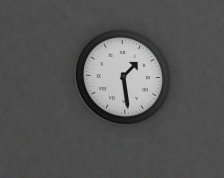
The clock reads 1h29
